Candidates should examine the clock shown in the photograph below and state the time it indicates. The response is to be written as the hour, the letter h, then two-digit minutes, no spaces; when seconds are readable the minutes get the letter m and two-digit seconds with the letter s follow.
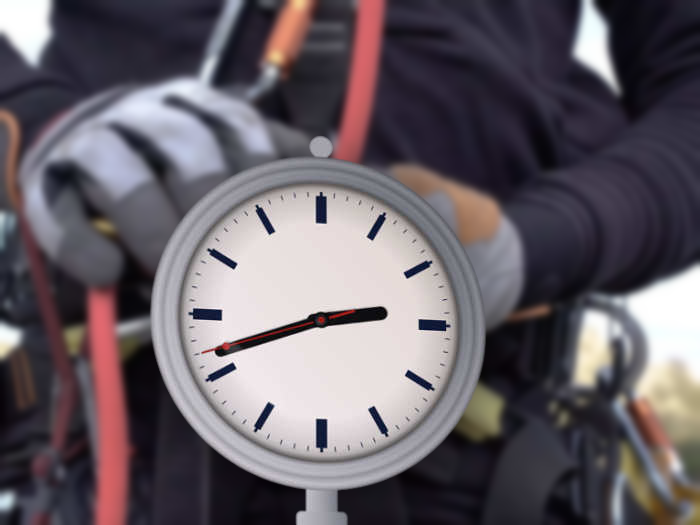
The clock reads 2h41m42s
